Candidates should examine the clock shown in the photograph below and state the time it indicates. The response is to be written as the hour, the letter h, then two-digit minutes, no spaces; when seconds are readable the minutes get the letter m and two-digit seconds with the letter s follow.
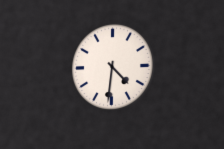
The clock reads 4h31
